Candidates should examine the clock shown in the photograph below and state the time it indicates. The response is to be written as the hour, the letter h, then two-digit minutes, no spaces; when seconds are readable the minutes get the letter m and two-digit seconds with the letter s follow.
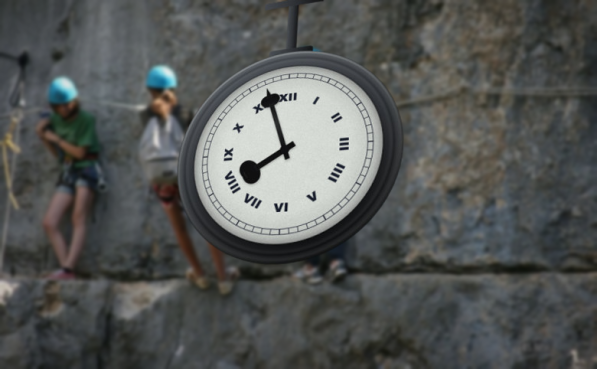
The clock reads 7h57
